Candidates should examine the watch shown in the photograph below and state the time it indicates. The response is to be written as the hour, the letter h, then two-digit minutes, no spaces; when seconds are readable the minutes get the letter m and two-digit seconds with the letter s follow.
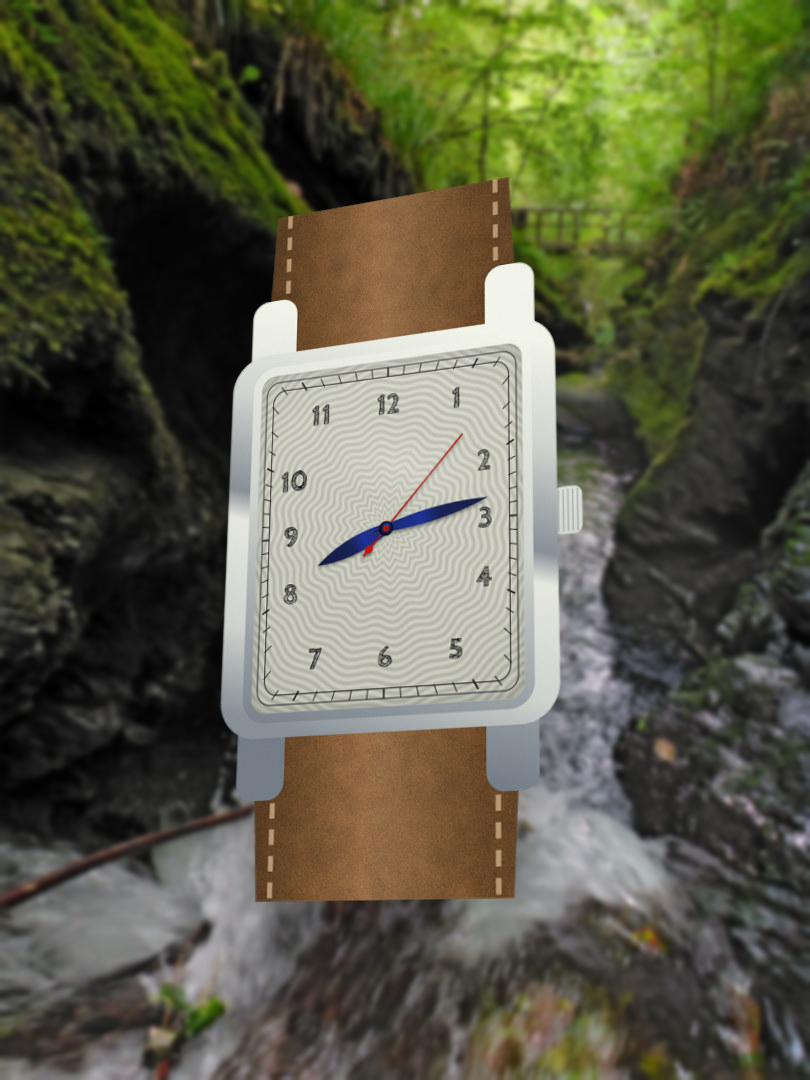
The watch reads 8h13m07s
